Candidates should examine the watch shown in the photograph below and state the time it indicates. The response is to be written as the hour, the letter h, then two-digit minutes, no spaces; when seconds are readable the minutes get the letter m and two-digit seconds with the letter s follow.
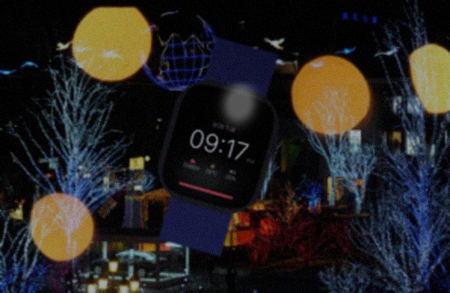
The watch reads 9h17
